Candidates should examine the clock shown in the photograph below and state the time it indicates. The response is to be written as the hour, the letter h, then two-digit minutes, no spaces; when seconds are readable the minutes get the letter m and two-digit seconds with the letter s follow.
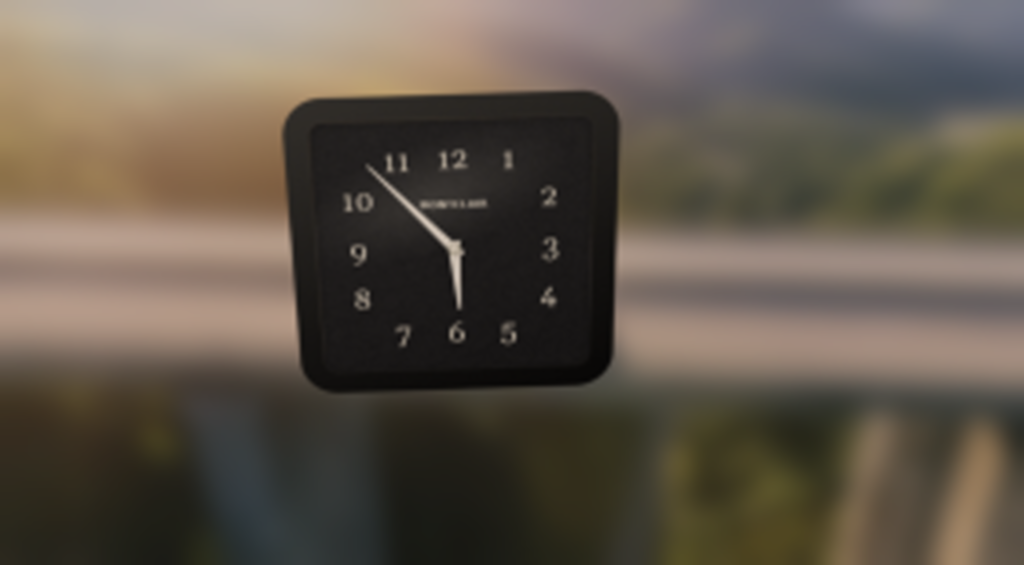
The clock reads 5h53
